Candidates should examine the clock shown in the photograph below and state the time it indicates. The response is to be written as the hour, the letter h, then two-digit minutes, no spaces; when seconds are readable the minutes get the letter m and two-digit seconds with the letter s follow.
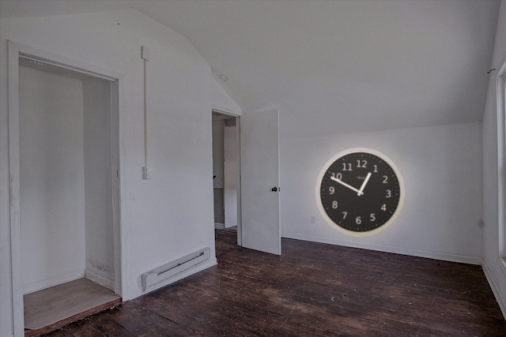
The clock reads 12h49
